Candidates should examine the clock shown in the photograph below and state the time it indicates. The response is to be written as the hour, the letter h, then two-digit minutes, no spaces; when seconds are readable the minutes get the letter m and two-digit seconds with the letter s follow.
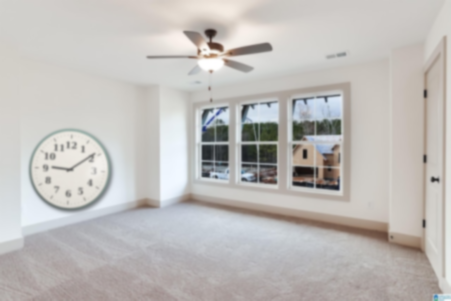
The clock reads 9h09
